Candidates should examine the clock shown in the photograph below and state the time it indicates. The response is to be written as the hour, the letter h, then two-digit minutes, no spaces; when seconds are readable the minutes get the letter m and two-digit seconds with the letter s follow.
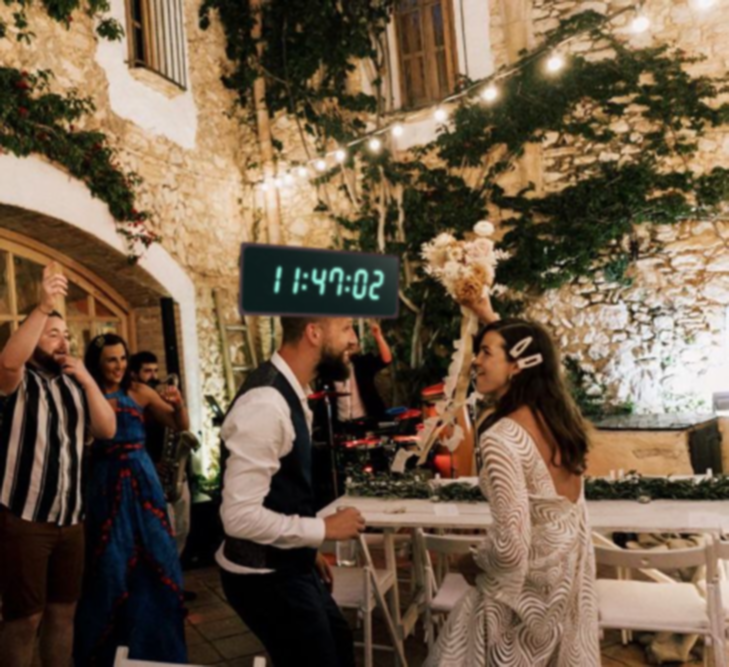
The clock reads 11h47m02s
